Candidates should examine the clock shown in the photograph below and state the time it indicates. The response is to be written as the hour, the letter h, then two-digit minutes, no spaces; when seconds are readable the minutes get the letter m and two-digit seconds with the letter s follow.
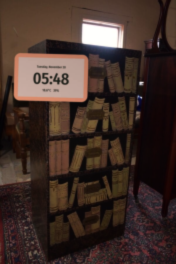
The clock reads 5h48
